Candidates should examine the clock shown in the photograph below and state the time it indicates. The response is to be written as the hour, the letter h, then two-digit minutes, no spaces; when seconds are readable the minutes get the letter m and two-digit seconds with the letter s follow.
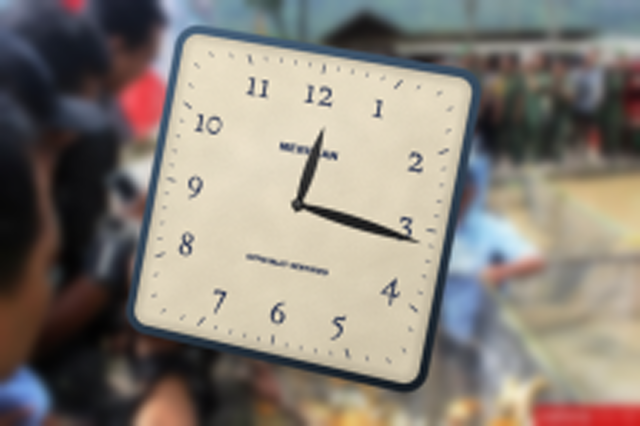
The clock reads 12h16
